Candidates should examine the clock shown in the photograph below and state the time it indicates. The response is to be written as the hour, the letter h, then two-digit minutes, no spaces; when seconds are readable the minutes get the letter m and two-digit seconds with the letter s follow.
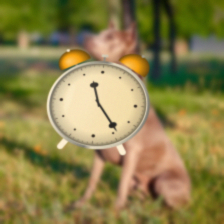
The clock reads 11h24
